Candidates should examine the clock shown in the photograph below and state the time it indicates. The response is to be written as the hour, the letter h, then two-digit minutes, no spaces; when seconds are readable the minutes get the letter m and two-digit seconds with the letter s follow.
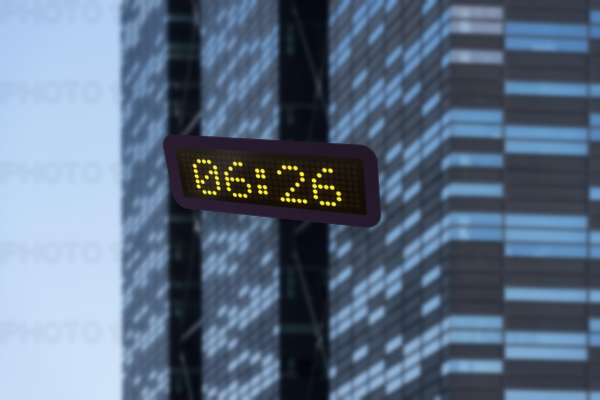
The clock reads 6h26
